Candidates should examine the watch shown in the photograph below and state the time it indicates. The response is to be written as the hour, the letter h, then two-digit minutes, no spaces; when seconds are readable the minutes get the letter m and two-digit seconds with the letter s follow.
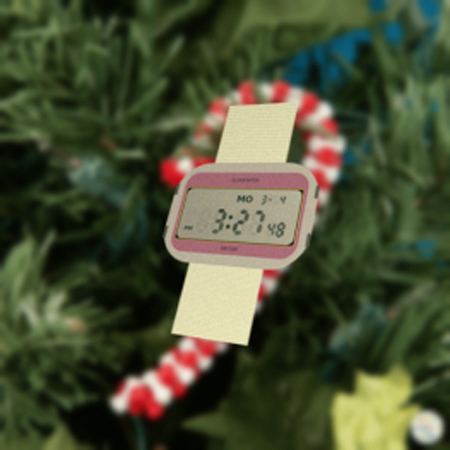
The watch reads 3h27m48s
